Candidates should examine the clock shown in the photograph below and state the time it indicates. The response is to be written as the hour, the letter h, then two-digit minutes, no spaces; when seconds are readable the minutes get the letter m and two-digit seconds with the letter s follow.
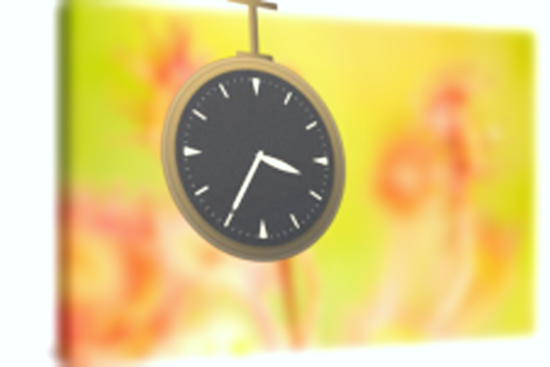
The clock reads 3h35
